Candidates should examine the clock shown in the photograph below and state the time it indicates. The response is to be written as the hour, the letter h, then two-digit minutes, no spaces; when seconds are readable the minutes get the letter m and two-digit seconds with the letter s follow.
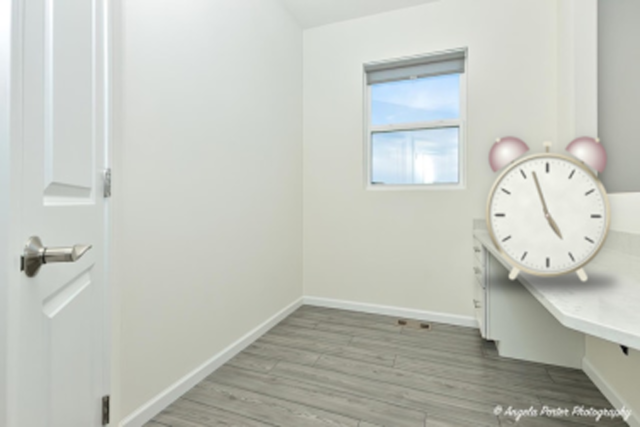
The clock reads 4h57
